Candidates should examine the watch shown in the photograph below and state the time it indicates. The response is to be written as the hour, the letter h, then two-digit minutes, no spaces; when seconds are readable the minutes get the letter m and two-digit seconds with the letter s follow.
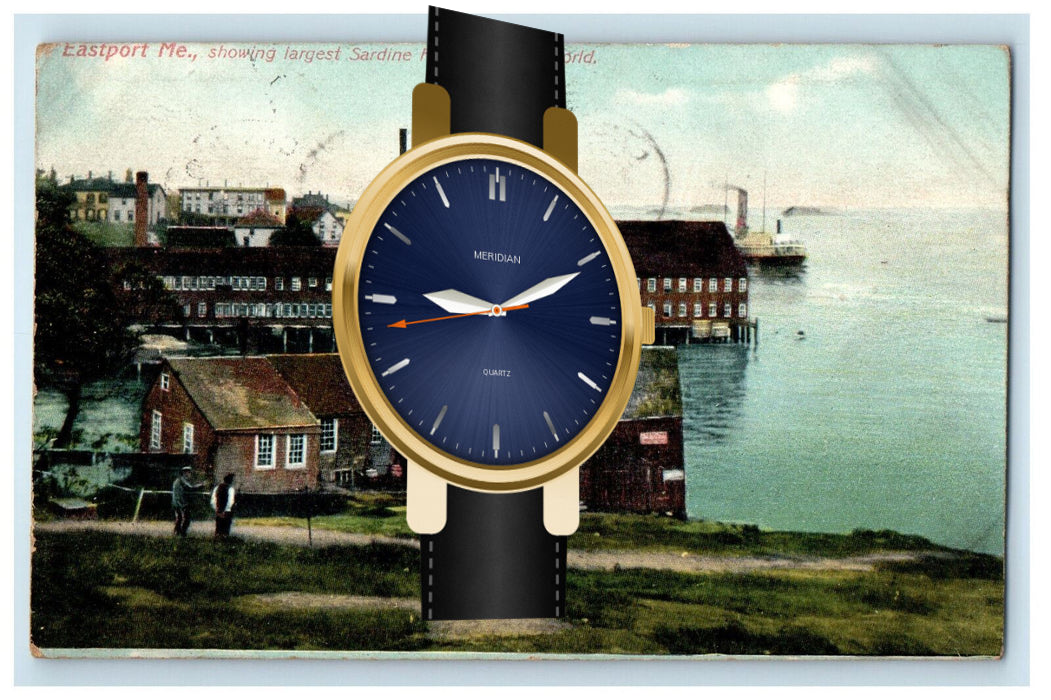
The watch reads 9h10m43s
